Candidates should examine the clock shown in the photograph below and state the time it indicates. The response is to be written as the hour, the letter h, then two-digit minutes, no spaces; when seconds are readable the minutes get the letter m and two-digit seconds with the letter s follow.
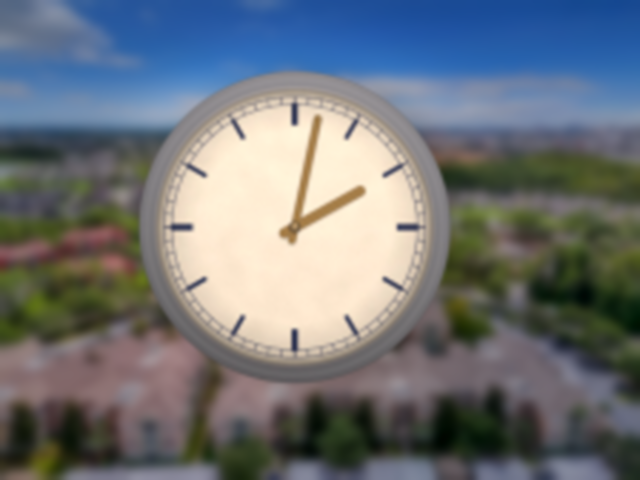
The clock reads 2h02
